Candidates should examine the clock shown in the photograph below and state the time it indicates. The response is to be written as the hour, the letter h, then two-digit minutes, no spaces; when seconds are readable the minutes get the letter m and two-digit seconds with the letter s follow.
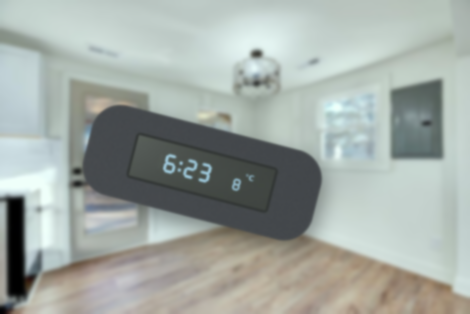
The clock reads 6h23
